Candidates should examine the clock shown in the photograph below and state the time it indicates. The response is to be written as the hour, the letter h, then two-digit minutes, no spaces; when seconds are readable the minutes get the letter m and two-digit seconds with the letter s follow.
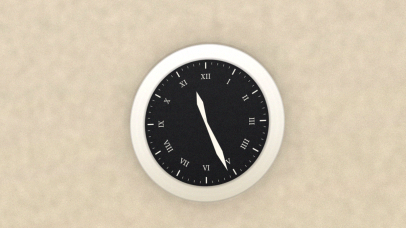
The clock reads 11h26
